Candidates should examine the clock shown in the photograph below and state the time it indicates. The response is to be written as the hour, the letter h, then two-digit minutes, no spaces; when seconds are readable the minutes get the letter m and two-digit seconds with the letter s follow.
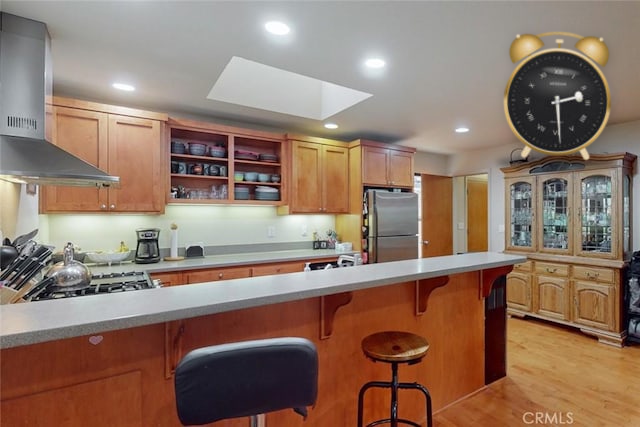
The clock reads 2h29
